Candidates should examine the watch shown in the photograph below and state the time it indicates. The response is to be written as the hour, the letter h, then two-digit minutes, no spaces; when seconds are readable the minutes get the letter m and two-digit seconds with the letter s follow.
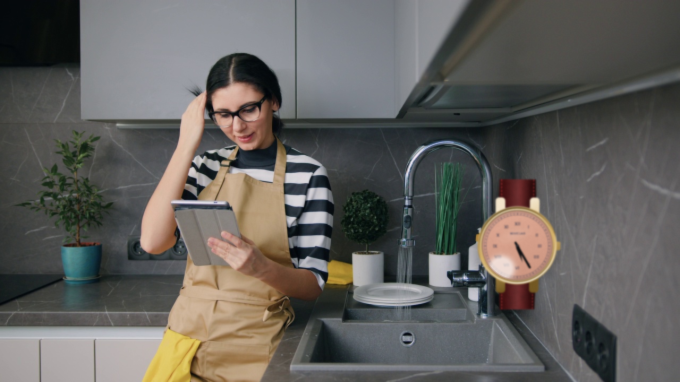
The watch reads 5h25
